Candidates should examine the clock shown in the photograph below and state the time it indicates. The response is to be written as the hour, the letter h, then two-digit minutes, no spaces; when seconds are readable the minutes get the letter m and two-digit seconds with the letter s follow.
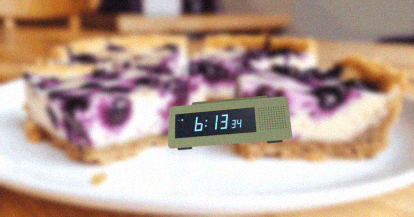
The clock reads 6h13m34s
